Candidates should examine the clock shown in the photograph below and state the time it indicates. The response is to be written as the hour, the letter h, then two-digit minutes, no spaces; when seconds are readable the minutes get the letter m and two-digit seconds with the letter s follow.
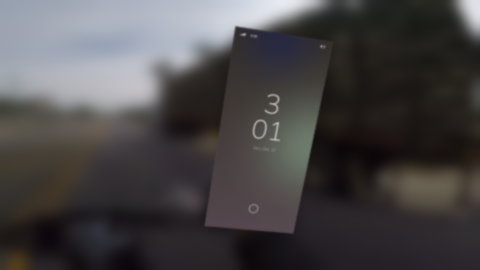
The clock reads 3h01
